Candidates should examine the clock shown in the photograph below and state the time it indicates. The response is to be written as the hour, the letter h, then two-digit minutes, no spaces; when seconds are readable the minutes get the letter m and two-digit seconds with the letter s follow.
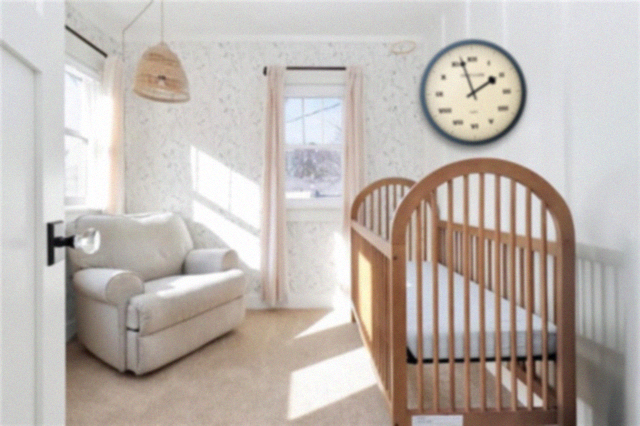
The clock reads 1h57
